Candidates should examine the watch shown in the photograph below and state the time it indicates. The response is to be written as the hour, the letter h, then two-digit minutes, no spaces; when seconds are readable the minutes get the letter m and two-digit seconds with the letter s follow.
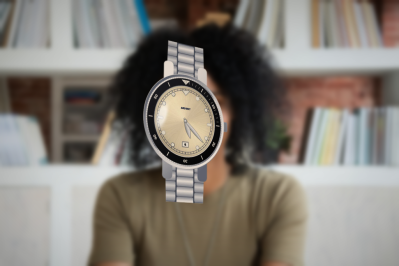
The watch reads 5h22
